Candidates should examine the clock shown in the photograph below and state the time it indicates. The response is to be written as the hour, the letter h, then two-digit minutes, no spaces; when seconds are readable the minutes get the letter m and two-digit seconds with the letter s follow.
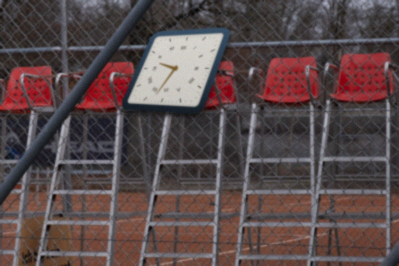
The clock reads 9h33
